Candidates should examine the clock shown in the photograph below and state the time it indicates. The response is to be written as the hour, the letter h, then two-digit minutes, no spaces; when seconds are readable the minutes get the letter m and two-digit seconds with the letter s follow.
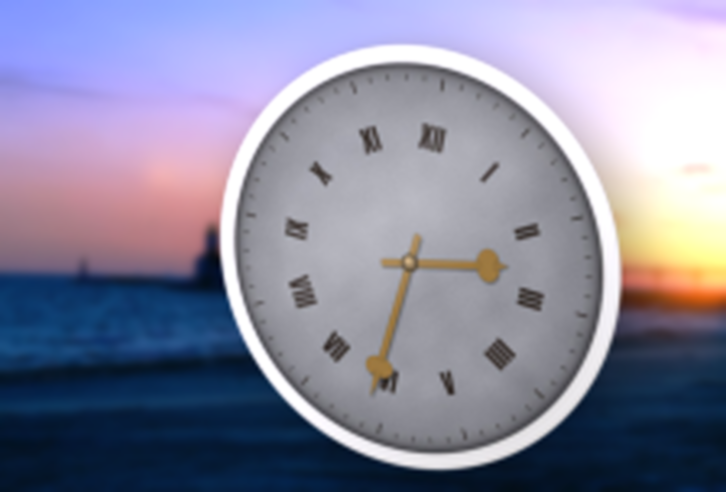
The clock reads 2h31
